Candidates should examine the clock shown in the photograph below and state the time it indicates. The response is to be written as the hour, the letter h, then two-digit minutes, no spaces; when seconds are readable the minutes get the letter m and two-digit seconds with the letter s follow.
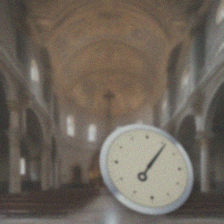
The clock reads 7h06
